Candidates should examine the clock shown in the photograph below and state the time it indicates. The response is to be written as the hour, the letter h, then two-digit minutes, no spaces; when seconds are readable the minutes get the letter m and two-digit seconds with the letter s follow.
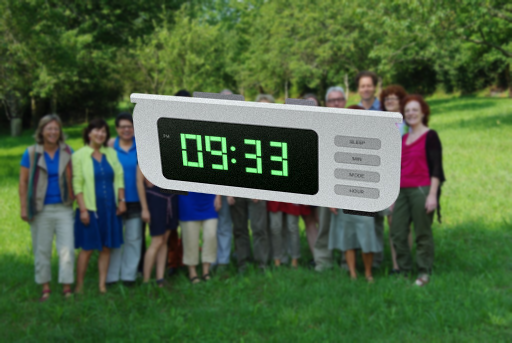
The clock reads 9h33
